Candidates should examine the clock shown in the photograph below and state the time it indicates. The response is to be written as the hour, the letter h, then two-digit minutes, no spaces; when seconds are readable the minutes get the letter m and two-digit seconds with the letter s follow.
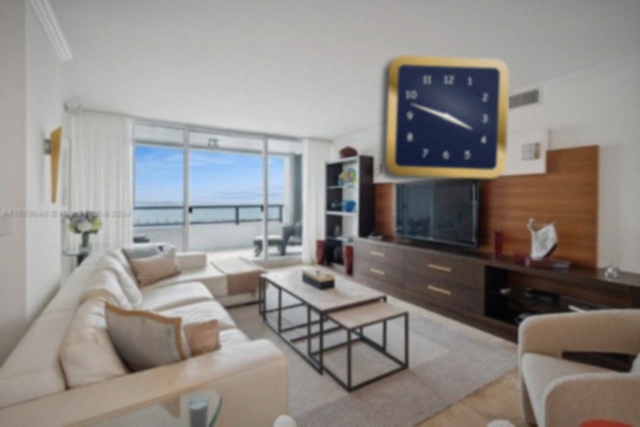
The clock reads 3h48
